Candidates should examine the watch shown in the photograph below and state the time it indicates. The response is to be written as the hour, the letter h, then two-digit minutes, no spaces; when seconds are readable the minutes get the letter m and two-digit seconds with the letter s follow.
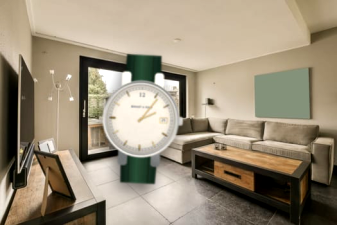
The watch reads 2h06
